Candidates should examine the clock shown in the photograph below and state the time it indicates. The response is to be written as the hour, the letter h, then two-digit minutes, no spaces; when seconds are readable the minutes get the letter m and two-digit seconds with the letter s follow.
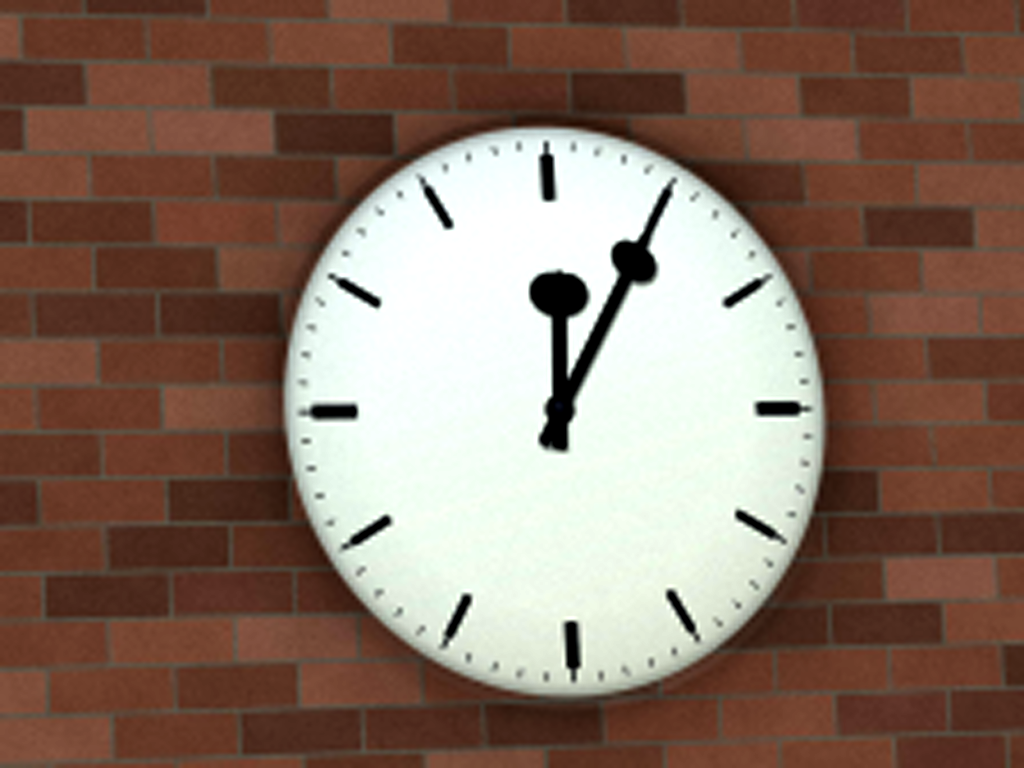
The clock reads 12h05
